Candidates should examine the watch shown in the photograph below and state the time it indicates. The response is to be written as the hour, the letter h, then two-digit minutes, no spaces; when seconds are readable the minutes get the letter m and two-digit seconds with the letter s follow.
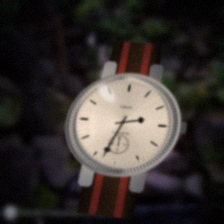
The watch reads 2h33
